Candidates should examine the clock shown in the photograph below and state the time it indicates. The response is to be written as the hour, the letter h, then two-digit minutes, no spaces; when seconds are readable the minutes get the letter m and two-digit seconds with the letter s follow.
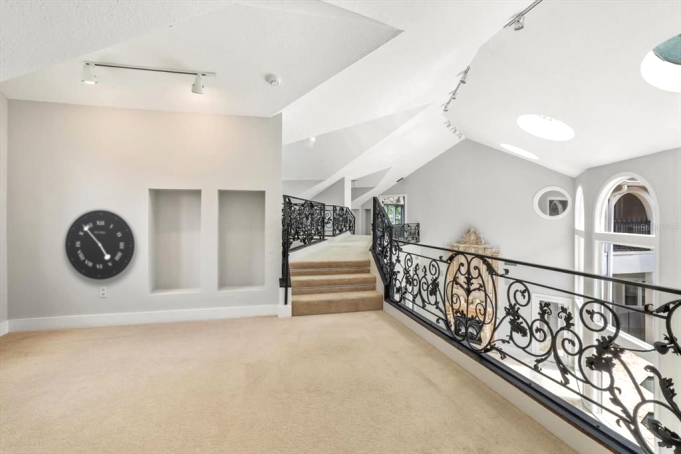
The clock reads 4h53
